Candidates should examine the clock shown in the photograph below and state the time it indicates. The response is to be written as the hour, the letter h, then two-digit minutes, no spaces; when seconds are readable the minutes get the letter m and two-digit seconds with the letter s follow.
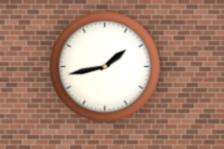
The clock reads 1h43
